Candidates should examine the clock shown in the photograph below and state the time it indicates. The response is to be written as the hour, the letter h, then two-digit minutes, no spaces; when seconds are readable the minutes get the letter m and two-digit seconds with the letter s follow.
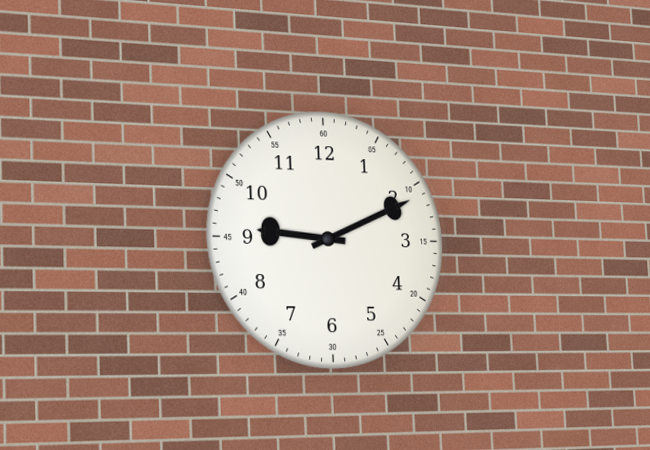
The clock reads 9h11
